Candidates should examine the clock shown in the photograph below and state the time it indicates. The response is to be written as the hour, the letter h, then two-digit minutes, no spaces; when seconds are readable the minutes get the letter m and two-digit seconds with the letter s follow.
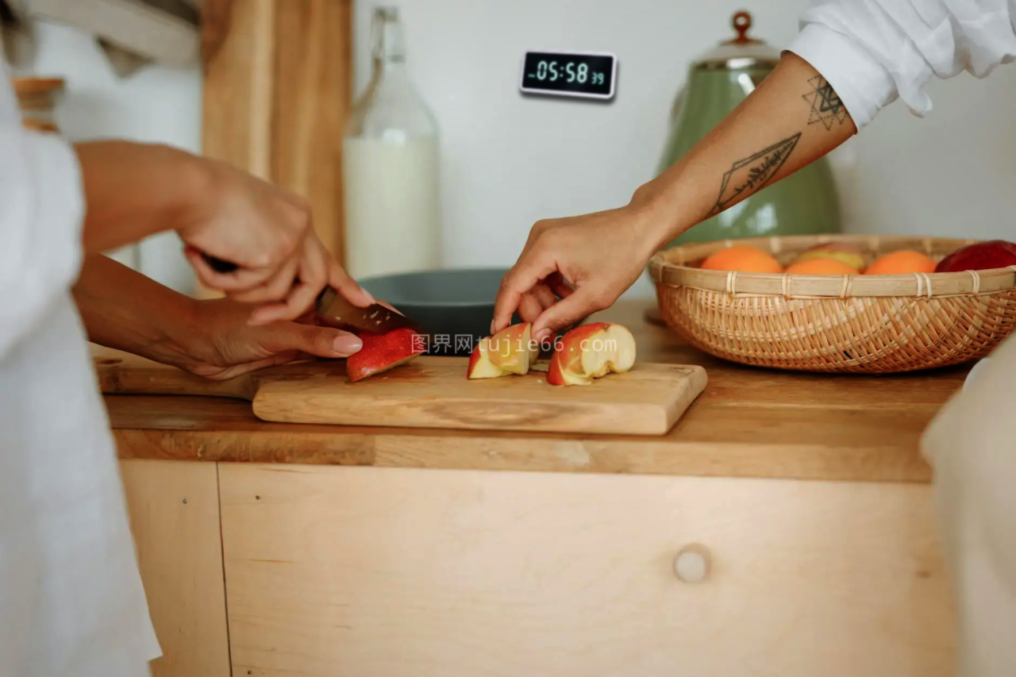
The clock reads 5h58
